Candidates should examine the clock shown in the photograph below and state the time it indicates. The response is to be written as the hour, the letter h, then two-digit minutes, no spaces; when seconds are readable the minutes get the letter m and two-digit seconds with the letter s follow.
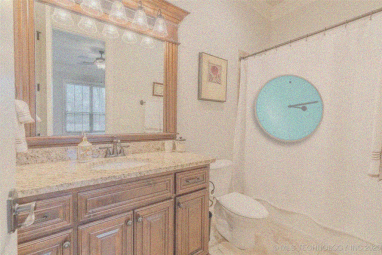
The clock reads 3h13
